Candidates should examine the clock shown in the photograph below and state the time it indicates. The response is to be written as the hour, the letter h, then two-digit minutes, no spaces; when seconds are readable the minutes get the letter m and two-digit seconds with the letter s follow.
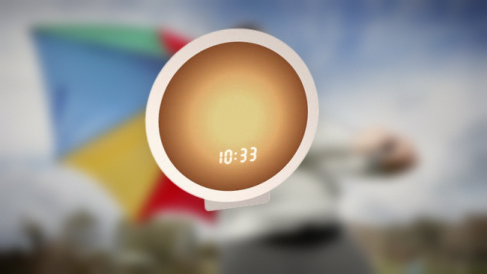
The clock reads 10h33
